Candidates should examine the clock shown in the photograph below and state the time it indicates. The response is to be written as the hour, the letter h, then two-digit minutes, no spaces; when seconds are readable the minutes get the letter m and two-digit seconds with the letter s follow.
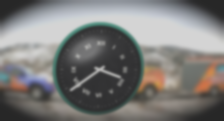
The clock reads 3h39
